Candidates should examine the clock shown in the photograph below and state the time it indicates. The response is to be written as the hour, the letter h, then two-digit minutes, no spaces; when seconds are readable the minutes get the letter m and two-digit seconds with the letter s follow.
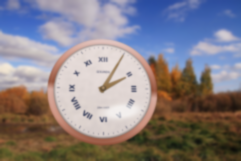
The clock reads 2h05
